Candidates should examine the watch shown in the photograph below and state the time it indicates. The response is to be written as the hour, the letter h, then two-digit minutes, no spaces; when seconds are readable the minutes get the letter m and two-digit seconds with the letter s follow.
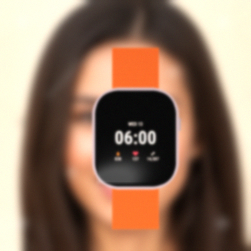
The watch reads 6h00
